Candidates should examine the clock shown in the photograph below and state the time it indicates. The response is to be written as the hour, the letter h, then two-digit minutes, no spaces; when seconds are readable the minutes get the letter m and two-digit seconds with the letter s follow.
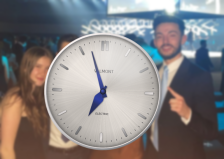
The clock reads 6h57
